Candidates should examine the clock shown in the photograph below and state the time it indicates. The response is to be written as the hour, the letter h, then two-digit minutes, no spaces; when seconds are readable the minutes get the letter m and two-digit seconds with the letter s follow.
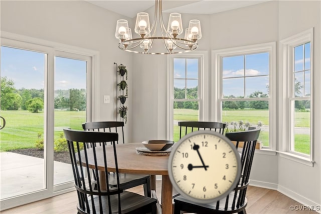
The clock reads 8h56
